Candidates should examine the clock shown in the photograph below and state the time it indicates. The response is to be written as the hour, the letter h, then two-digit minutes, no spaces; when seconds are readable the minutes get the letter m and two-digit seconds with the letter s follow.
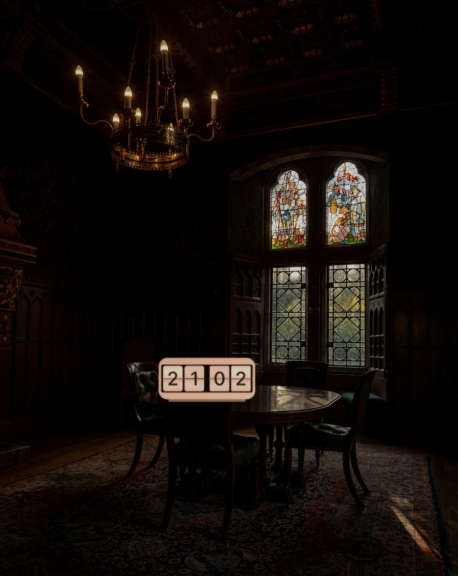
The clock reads 21h02
